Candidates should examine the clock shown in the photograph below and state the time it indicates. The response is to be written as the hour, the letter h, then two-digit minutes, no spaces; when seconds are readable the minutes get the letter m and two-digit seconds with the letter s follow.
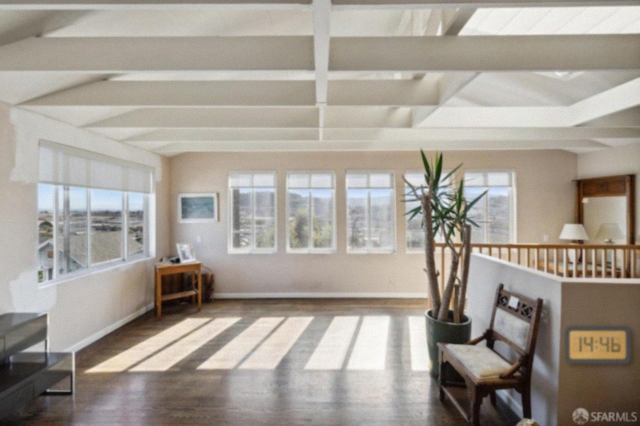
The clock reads 14h46
